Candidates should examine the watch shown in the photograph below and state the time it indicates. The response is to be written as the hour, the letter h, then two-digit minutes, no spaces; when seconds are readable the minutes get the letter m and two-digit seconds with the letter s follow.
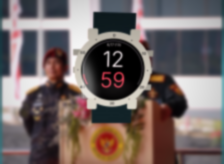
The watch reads 12h59
